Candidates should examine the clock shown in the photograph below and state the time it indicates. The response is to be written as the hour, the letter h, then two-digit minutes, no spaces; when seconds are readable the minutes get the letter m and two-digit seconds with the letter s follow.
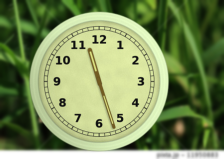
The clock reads 11h27
